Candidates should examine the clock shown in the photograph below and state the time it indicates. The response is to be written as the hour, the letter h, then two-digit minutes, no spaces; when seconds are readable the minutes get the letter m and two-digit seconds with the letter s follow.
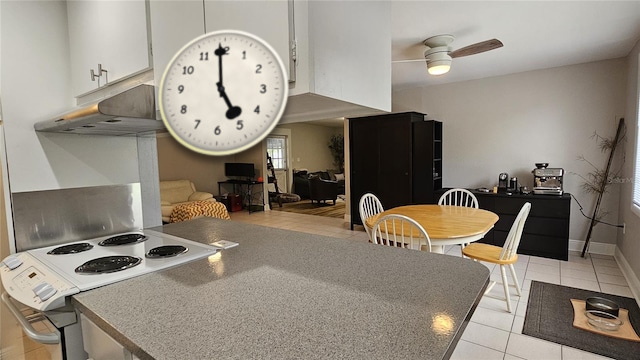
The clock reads 4h59
